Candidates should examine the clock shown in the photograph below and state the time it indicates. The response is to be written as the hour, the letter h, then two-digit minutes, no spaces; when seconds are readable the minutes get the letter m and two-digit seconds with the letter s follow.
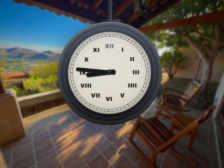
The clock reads 8h46
